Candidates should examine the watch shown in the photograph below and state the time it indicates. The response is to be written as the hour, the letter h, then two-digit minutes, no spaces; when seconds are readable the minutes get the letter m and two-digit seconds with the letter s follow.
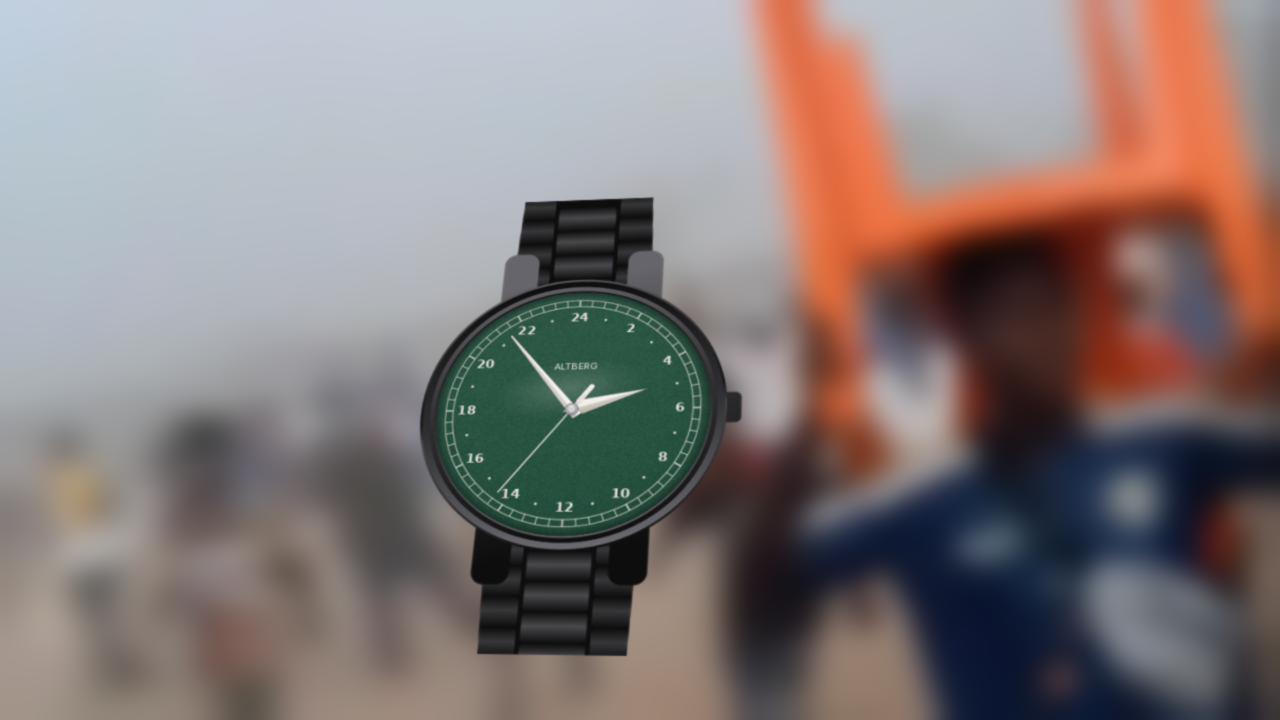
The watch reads 4h53m36s
